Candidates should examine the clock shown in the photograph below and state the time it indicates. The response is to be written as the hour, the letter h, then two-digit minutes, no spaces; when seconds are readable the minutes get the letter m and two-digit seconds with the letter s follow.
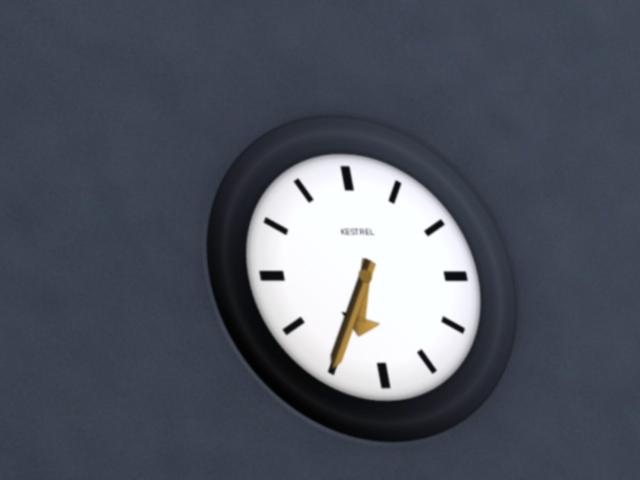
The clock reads 6h35
